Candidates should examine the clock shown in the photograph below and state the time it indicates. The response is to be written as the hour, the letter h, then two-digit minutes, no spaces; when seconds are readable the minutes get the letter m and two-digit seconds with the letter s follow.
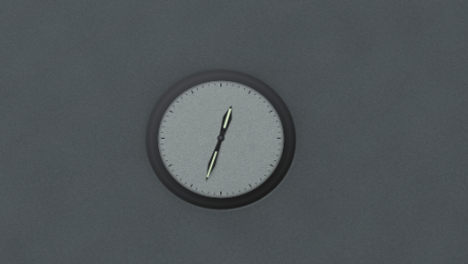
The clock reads 12h33
